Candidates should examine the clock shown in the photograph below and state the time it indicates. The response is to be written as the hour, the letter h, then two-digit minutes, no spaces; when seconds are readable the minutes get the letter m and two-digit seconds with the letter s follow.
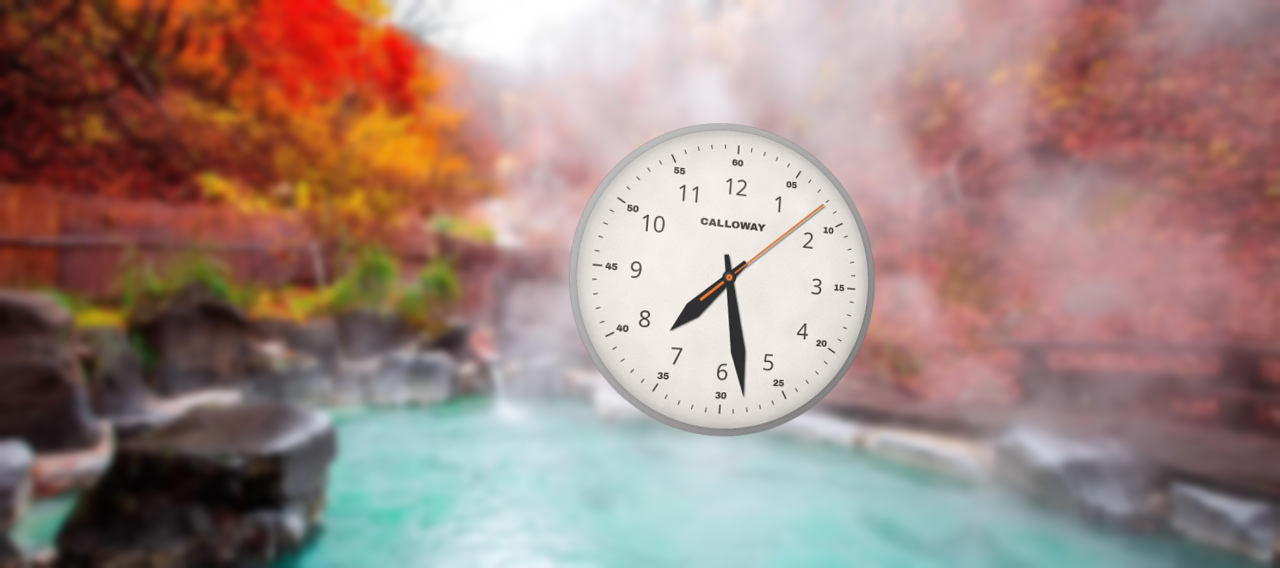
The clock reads 7h28m08s
